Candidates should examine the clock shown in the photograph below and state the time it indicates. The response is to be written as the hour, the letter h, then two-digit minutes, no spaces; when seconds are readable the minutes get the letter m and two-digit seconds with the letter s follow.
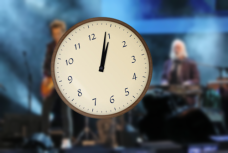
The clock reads 1h04
